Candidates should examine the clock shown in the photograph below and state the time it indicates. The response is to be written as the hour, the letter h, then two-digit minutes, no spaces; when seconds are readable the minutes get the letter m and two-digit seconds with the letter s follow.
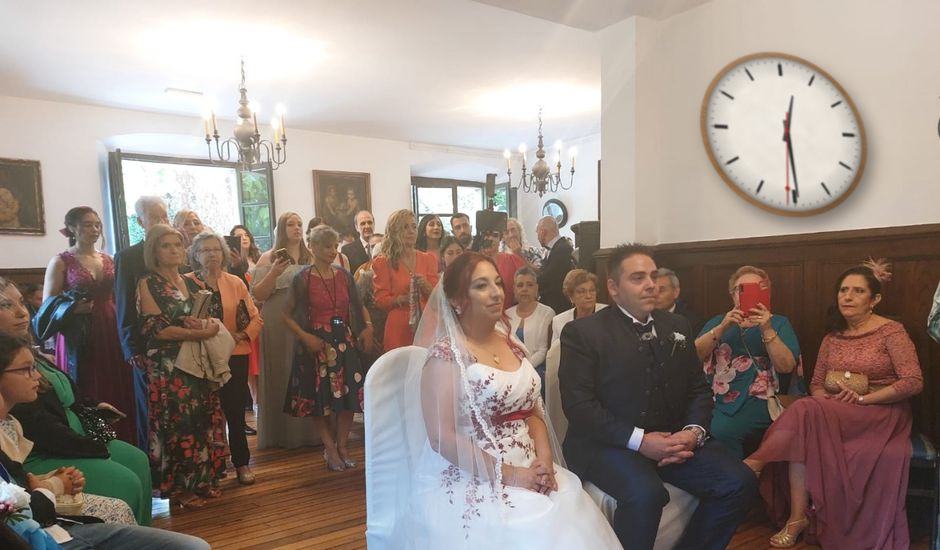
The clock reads 12h29m31s
